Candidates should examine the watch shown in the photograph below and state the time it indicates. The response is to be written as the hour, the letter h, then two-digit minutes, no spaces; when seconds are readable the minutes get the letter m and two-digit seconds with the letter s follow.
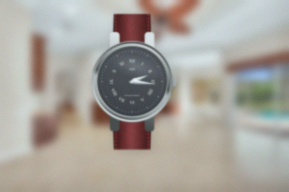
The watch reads 2h16
